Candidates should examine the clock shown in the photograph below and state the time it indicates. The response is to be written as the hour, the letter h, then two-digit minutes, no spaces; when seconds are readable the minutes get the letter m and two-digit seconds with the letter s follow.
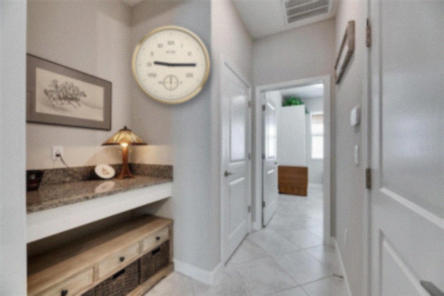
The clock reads 9h15
